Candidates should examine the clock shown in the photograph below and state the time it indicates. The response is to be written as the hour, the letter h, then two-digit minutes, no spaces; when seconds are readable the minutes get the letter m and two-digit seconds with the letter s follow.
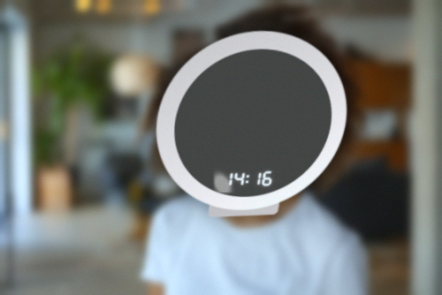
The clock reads 14h16
